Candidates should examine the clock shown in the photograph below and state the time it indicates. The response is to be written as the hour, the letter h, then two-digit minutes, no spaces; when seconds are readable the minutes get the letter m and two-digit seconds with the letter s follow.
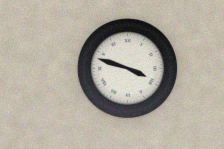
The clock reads 3h48
